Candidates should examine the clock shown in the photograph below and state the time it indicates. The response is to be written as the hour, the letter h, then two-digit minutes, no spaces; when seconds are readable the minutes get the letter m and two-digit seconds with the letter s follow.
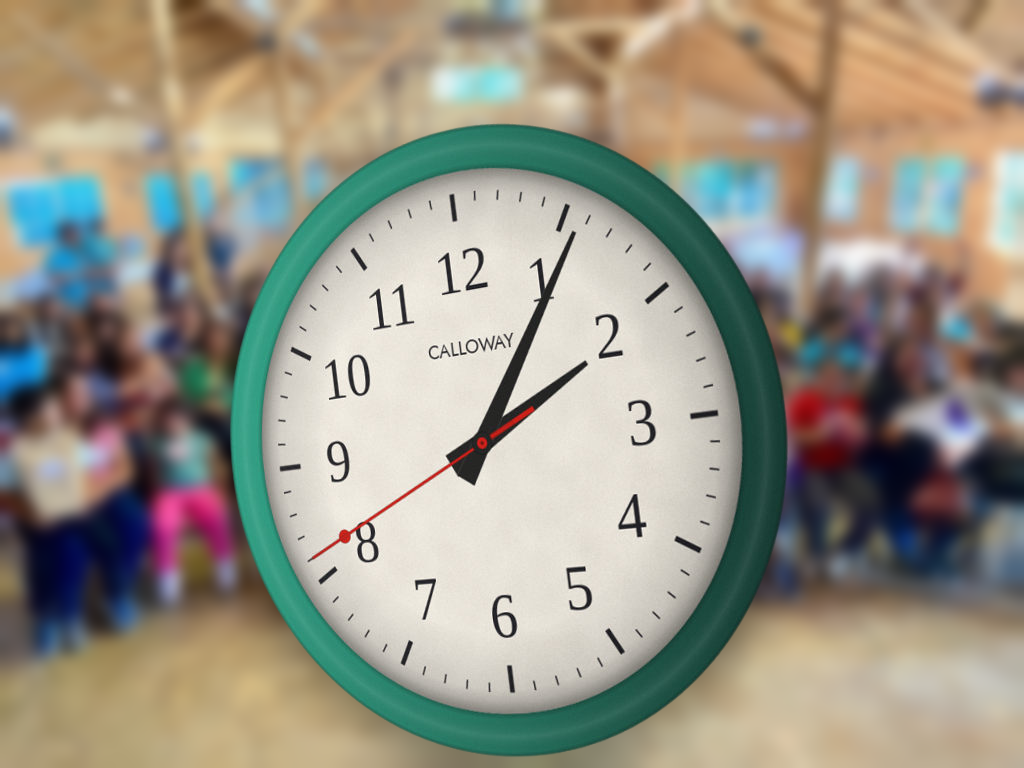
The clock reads 2h05m41s
